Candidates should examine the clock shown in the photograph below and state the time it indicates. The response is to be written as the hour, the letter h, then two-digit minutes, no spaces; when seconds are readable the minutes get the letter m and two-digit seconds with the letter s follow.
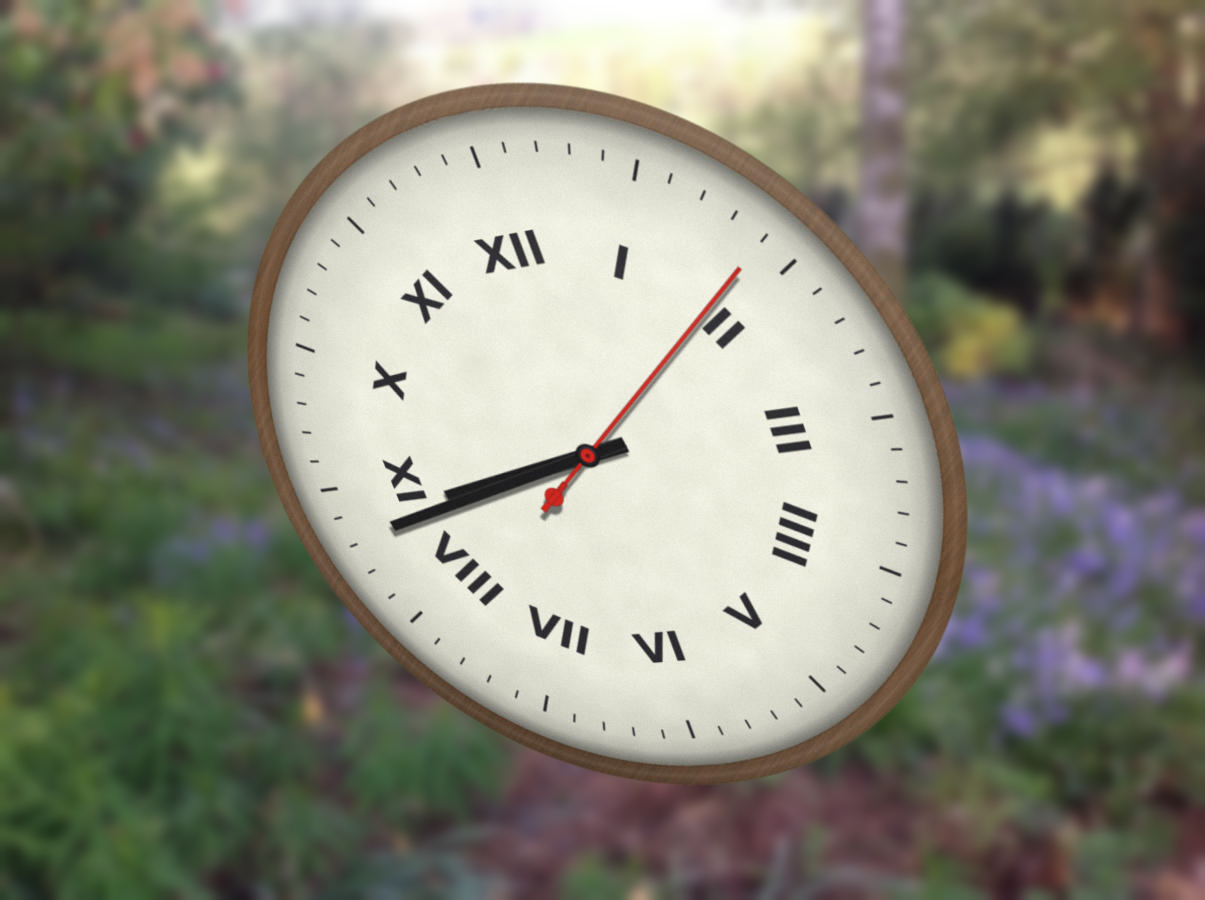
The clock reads 8h43m09s
